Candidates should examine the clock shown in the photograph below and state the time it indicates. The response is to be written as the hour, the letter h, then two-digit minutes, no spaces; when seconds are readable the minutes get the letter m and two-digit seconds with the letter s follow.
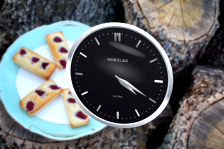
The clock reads 4h20
